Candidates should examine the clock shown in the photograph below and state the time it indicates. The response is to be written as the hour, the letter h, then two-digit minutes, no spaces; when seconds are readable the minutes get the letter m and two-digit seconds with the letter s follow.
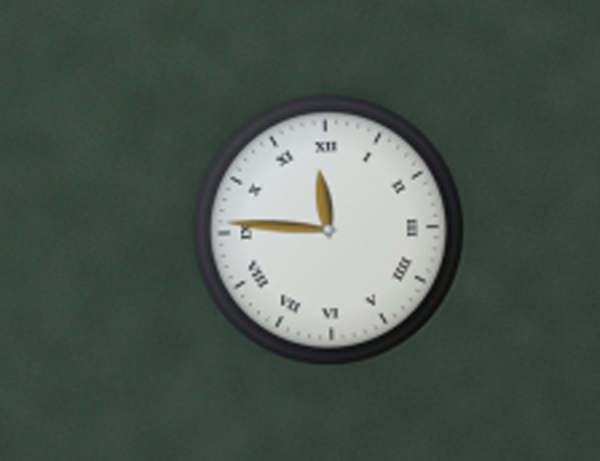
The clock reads 11h46
